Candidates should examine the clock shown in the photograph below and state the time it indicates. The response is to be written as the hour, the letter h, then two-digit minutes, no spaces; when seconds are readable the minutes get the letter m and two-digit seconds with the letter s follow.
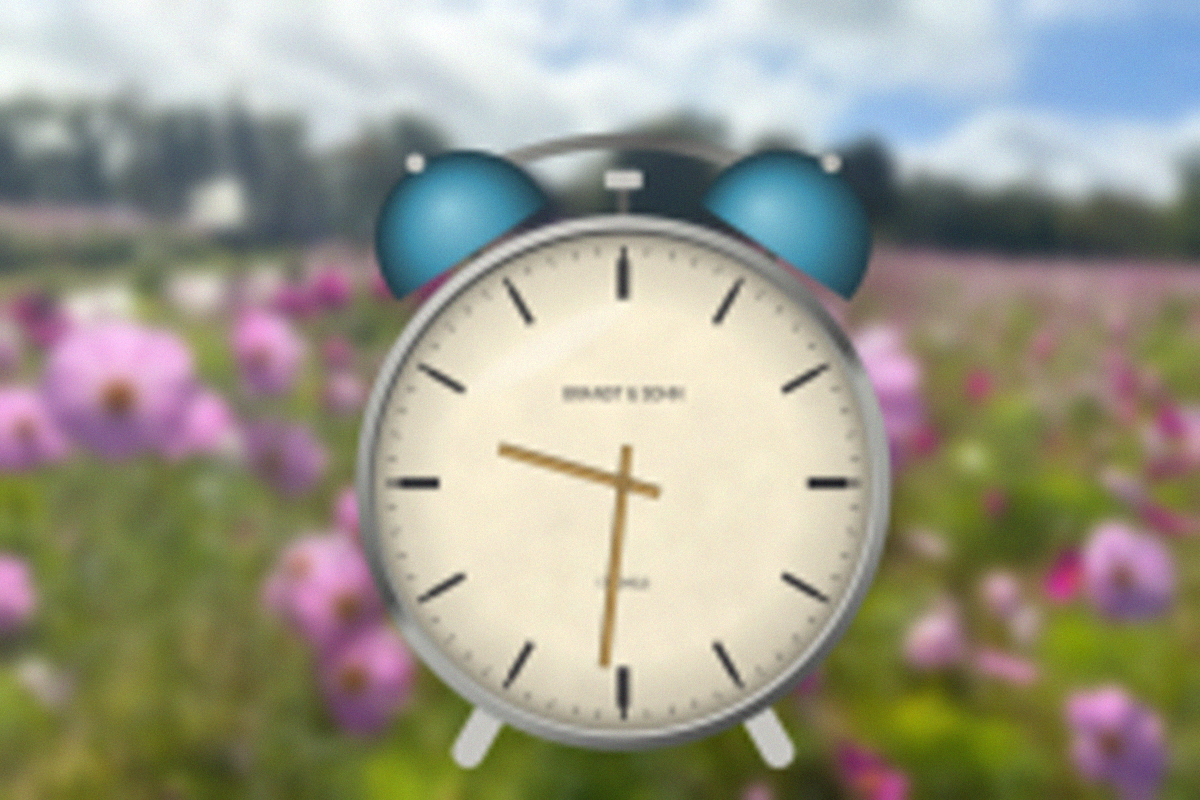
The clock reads 9h31
